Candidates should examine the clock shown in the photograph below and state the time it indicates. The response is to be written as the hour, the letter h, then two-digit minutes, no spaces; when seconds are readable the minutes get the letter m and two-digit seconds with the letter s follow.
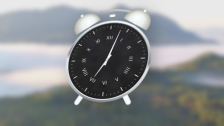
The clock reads 7h03
